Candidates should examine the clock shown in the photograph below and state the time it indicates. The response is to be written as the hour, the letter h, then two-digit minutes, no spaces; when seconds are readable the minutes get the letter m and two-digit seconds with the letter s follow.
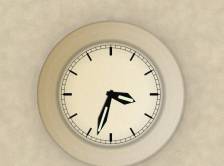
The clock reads 3h33
